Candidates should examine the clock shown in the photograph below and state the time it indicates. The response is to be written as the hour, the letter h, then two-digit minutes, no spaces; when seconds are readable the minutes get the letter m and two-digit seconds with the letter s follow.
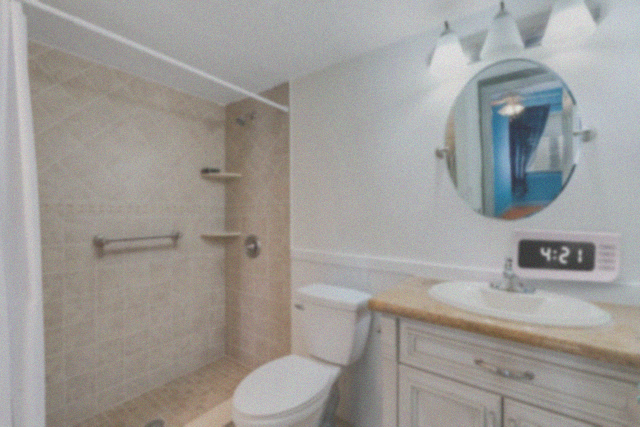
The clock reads 4h21
